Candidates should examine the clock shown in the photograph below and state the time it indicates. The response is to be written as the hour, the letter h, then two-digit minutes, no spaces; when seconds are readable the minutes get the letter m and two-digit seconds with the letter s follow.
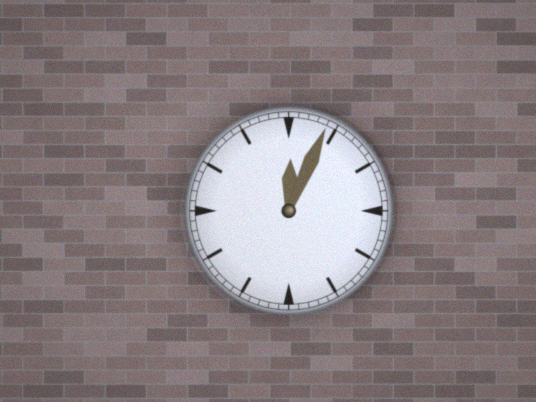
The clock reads 12h04
